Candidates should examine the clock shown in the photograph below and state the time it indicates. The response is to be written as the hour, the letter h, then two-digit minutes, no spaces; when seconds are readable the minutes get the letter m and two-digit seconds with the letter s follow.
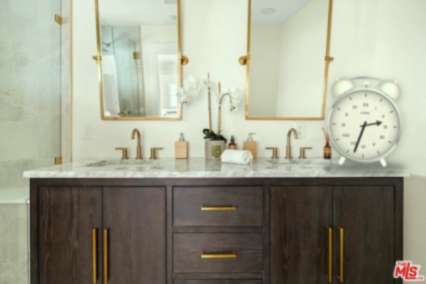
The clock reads 2h33
